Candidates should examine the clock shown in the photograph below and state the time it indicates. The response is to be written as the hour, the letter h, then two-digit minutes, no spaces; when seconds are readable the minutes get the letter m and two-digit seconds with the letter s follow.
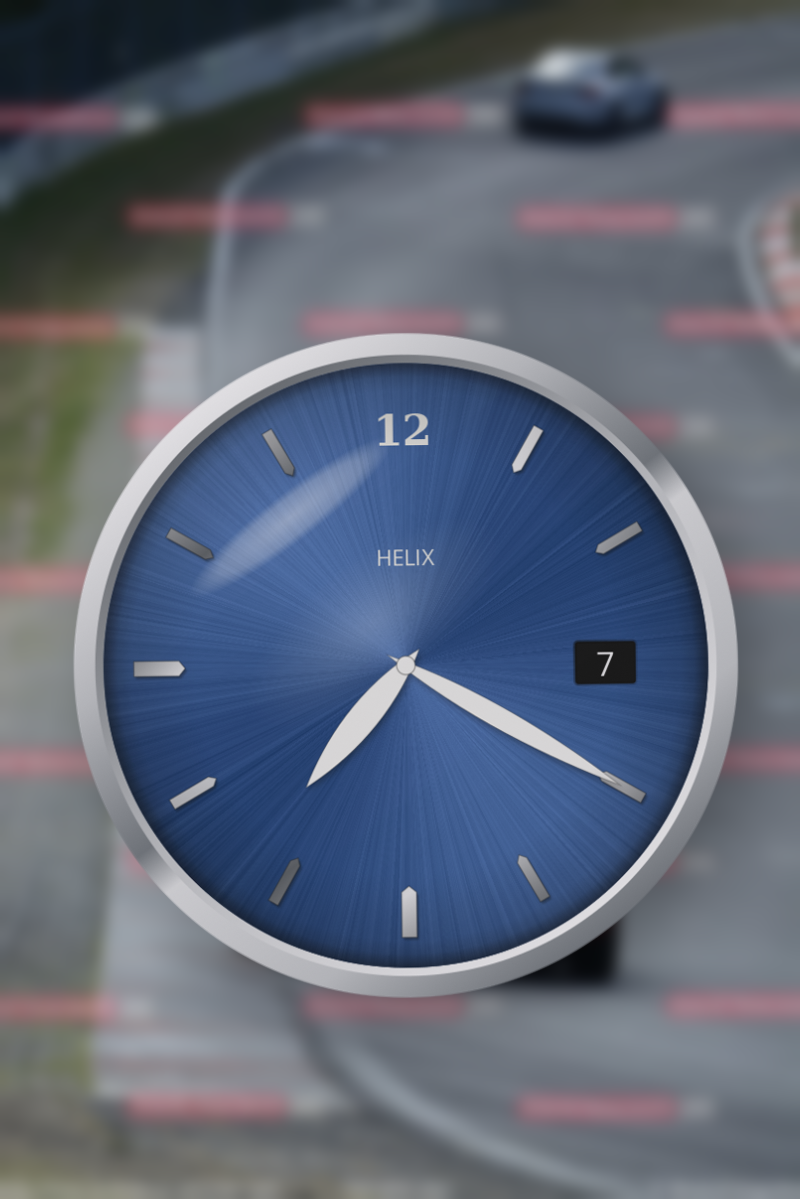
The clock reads 7h20
